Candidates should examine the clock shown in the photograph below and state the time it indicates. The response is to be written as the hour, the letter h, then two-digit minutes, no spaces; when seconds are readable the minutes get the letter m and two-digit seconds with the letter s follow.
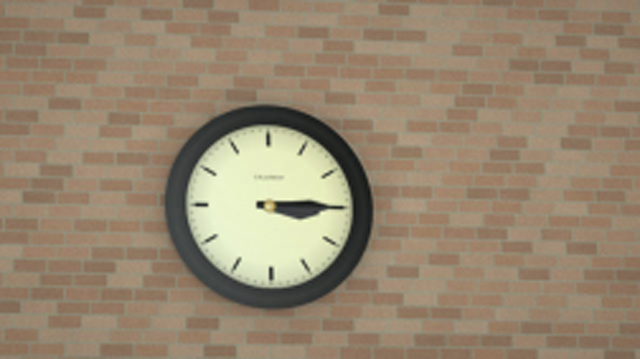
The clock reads 3h15
